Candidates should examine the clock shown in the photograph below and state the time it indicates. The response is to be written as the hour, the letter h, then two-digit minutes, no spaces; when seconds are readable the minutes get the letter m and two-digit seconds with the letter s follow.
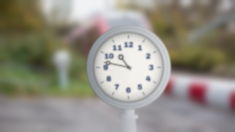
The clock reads 10h47
